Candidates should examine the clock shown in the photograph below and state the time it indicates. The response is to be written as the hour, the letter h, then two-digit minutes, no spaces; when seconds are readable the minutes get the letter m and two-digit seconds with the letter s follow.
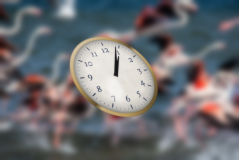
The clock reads 1h04
